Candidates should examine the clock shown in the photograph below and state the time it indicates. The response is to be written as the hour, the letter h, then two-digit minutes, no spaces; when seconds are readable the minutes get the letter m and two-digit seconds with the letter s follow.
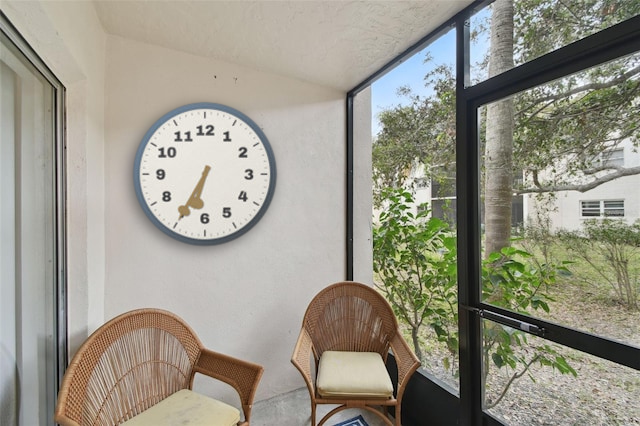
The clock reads 6h35
